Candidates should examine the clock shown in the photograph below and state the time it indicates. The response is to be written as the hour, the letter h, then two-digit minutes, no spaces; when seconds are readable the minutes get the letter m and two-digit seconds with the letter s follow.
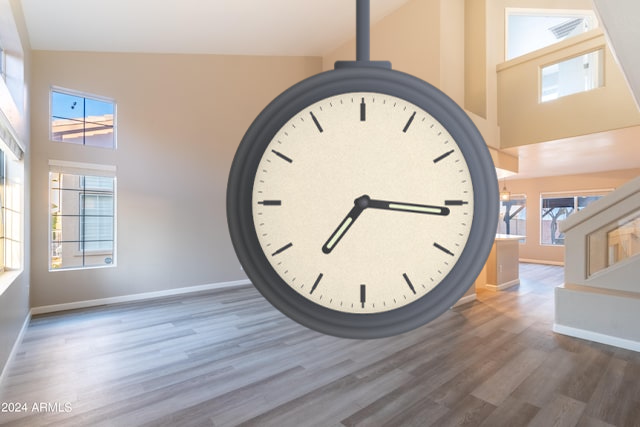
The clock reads 7h16
